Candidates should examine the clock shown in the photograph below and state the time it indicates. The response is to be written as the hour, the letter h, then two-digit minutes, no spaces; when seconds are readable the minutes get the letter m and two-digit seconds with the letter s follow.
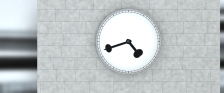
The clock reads 4h42
